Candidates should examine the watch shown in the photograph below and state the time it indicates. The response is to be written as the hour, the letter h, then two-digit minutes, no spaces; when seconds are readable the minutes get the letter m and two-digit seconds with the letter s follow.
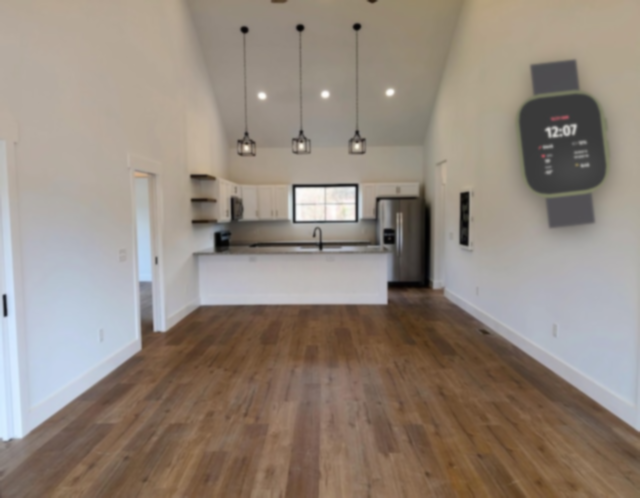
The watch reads 12h07
